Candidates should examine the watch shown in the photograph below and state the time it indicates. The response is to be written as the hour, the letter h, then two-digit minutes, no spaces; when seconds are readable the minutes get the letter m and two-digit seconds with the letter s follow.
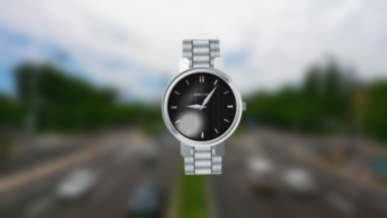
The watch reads 9h06
